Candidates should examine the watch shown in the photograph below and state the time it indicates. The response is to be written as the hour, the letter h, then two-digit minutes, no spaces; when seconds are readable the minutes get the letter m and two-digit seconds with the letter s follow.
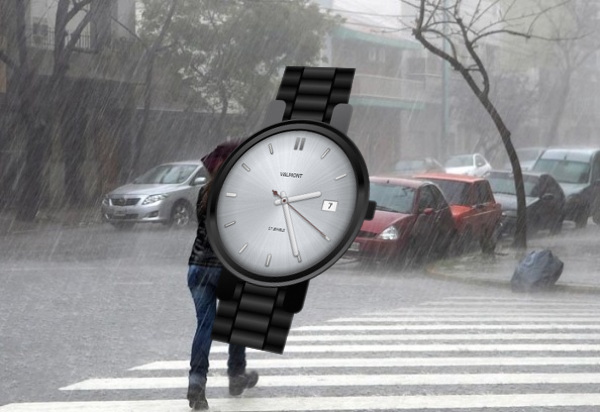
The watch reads 2h25m20s
